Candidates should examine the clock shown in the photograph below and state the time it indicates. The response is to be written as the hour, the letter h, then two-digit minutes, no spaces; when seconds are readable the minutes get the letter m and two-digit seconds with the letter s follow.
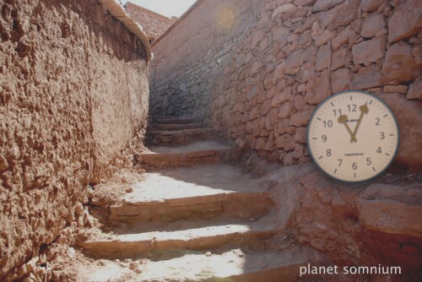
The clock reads 11h04
